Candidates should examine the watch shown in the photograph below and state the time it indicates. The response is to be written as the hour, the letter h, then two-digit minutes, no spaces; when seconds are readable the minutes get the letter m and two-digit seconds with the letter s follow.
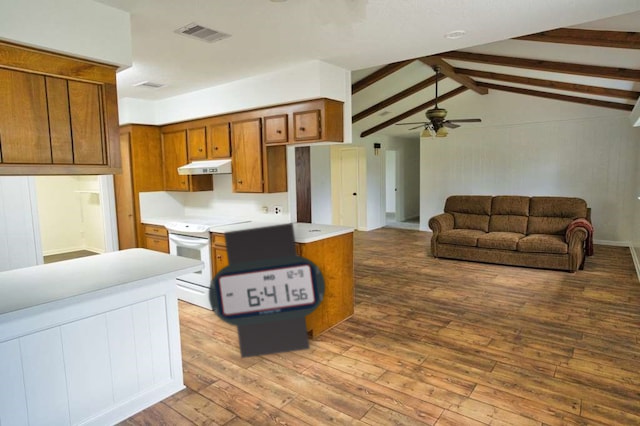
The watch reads 6h41m56s
